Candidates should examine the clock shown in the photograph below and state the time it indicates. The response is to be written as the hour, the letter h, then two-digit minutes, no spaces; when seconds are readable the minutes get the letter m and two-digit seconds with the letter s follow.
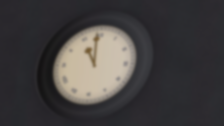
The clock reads 10h59
